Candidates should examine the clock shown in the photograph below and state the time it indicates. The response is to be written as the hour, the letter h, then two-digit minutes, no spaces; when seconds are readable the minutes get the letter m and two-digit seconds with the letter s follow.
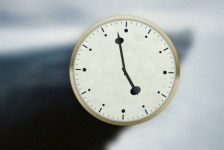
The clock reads 4h58
